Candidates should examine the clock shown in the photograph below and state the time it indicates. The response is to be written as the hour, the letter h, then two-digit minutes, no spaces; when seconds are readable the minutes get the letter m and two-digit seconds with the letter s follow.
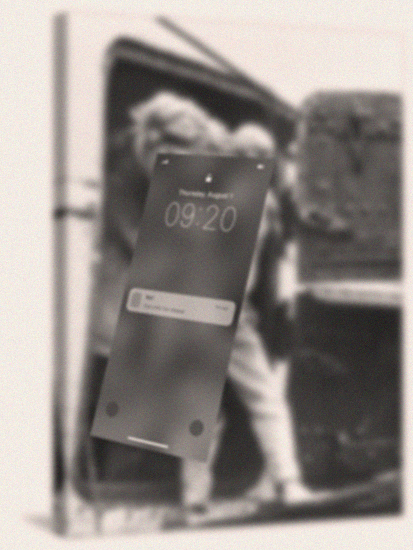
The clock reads 9h20
